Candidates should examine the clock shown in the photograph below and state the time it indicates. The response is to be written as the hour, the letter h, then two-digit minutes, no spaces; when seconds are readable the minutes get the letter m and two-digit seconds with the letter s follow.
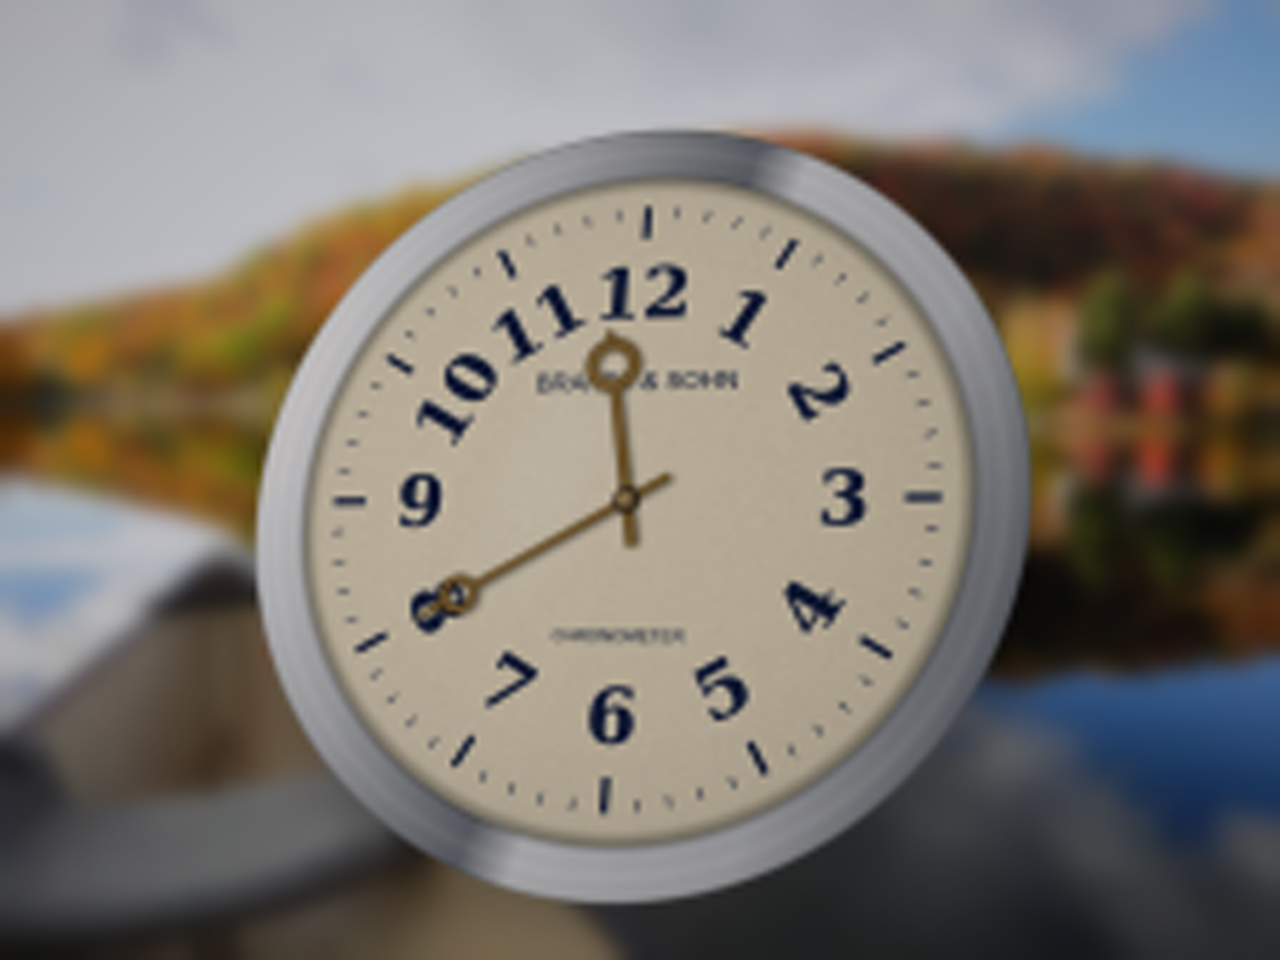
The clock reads 11h40
